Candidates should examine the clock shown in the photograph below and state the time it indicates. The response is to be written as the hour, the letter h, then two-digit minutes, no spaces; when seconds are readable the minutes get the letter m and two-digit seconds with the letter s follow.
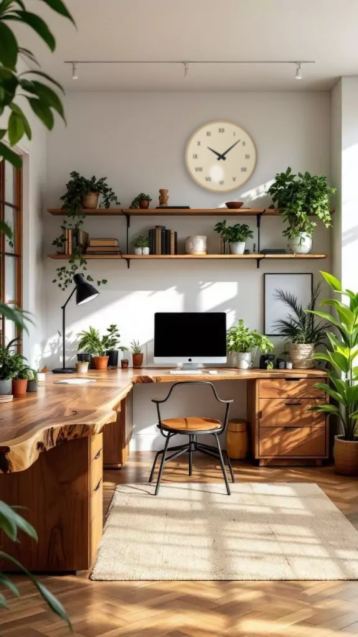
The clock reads 10h08
